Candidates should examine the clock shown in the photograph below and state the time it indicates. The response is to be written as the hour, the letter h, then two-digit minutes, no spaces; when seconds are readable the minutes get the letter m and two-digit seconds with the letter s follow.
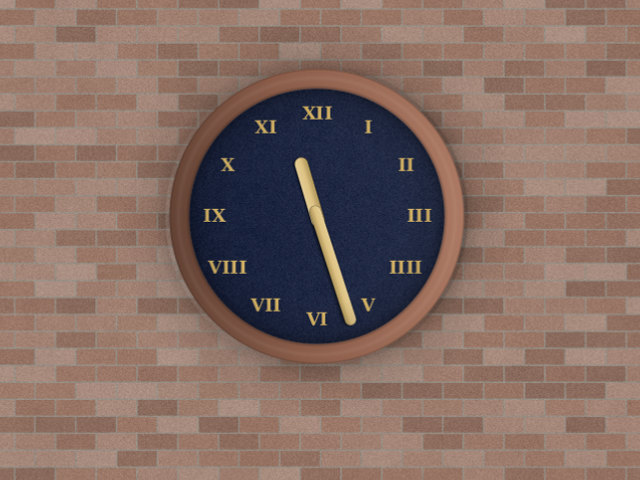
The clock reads 11h27
